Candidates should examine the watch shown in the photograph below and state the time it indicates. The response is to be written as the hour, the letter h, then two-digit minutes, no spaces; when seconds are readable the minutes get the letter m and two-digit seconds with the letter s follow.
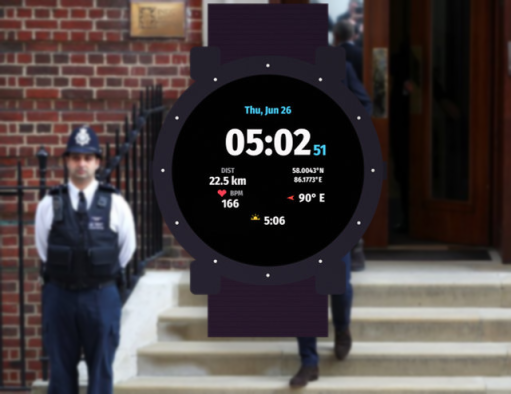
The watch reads 5h02m51s
